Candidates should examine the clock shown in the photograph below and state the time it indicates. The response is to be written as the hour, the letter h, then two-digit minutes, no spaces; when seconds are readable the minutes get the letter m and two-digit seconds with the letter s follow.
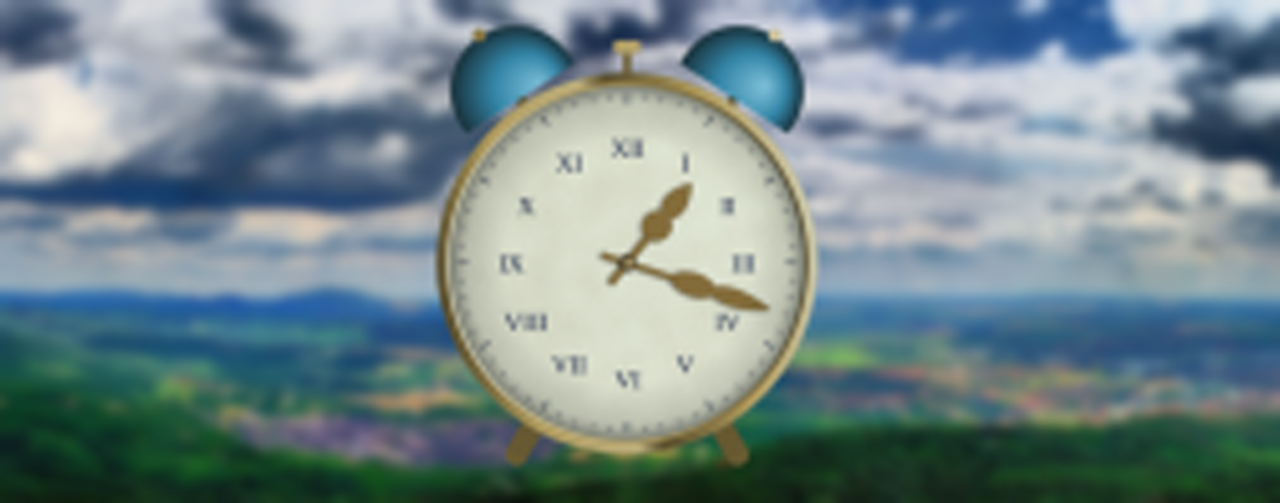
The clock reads 1h18
